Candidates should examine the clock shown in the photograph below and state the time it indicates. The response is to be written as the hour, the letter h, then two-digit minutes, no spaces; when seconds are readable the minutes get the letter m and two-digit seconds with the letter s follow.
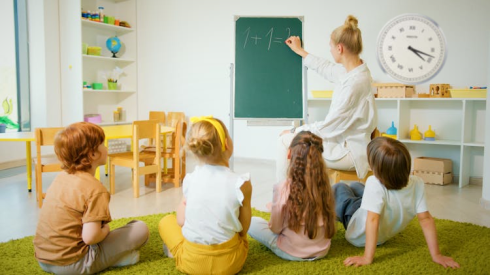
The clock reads 4h18
